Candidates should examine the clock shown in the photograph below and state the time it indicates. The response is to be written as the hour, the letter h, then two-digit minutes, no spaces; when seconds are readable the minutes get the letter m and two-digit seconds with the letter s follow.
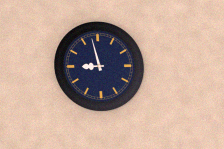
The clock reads 8h58
